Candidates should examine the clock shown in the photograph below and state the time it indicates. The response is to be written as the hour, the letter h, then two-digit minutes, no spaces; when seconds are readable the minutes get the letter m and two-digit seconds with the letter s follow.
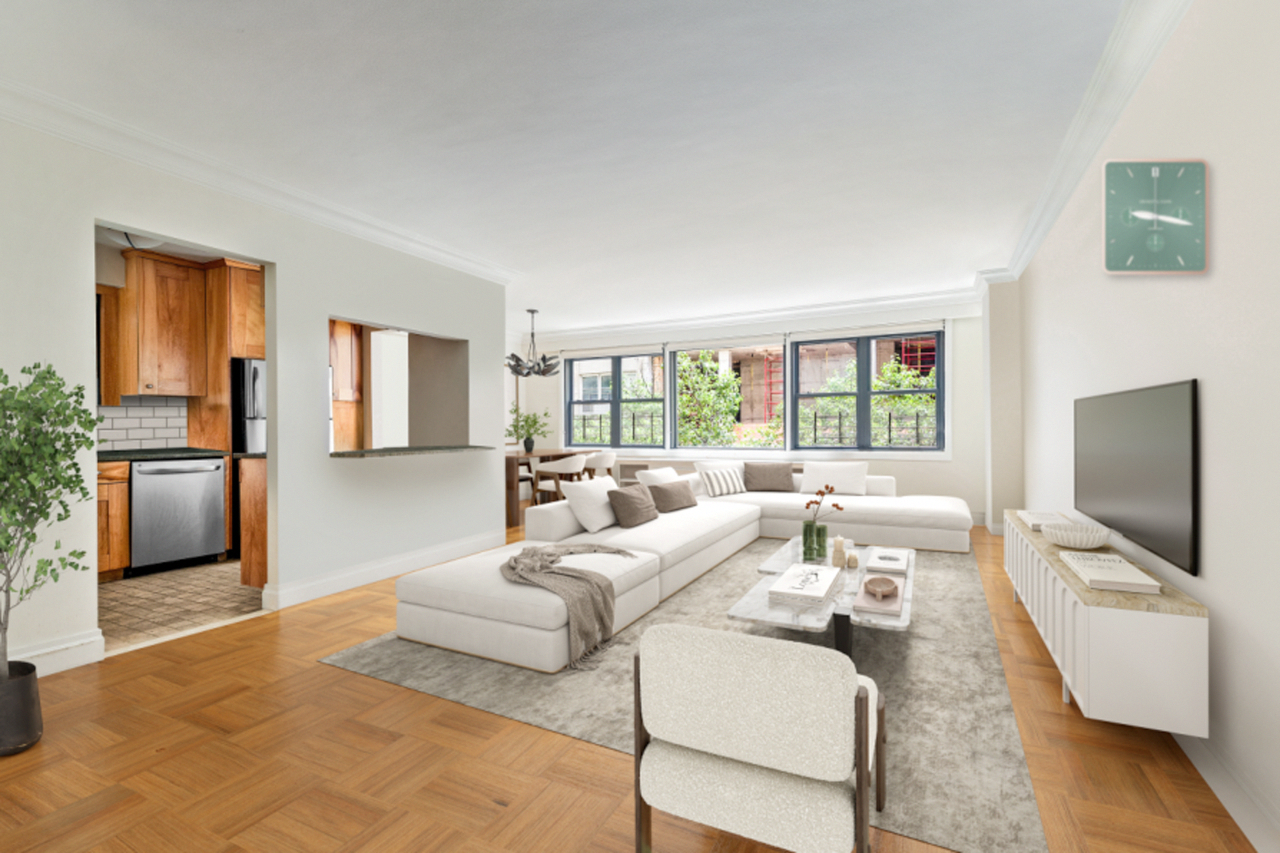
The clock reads 9h17
